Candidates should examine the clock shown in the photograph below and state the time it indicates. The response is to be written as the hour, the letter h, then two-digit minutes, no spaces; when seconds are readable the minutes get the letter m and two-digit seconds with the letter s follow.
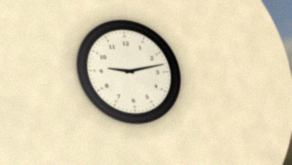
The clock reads 9h13
